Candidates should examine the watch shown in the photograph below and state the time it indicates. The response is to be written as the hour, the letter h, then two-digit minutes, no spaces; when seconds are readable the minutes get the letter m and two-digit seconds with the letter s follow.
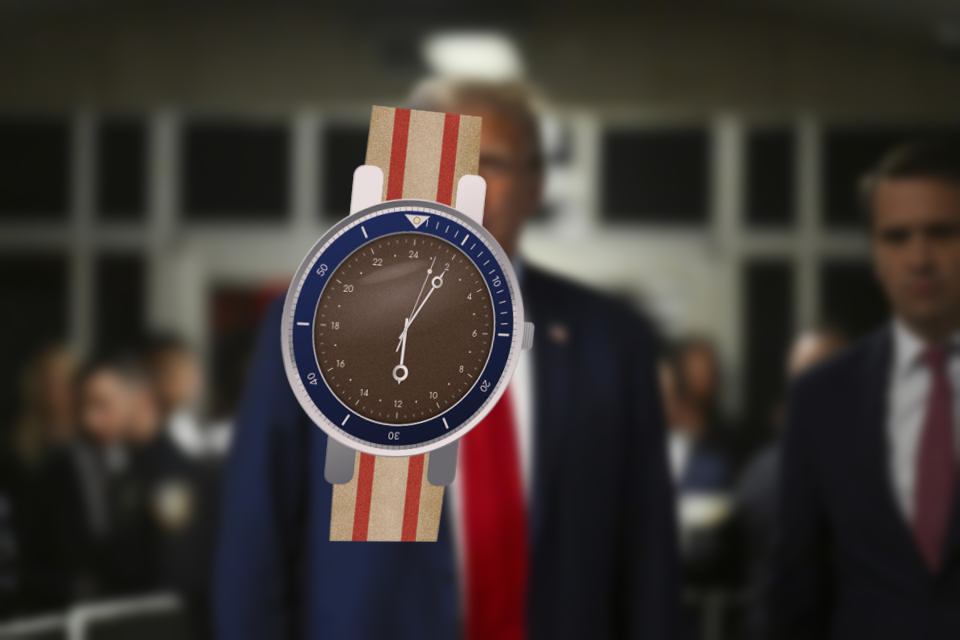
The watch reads 12h05m03s
